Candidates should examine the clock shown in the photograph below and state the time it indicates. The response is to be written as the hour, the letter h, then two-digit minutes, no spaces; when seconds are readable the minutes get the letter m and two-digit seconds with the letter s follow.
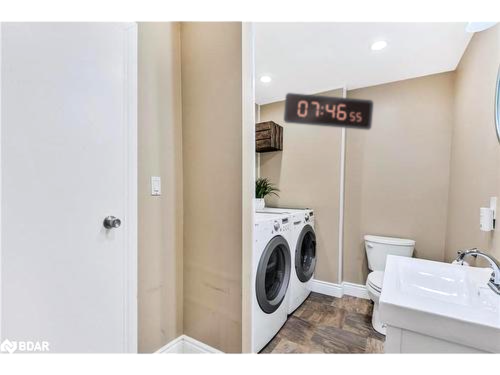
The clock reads 7h46
